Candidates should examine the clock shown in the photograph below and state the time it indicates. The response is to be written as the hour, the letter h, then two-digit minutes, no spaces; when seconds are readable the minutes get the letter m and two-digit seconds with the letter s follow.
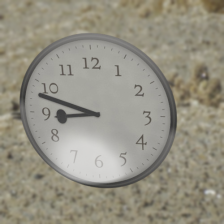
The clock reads 8h48
